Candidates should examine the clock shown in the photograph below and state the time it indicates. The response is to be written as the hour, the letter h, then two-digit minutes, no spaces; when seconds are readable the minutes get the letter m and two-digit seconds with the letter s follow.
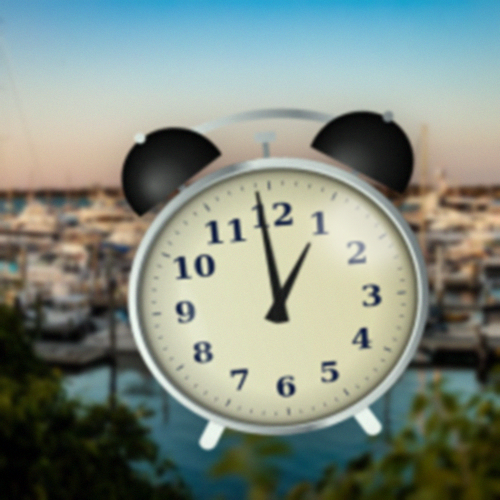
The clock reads 12h59
